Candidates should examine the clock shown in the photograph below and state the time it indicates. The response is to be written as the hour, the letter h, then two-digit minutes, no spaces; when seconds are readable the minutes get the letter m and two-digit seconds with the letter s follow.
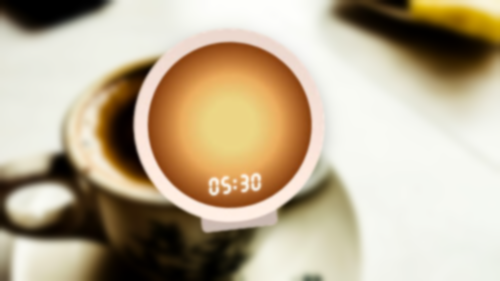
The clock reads 5h30
